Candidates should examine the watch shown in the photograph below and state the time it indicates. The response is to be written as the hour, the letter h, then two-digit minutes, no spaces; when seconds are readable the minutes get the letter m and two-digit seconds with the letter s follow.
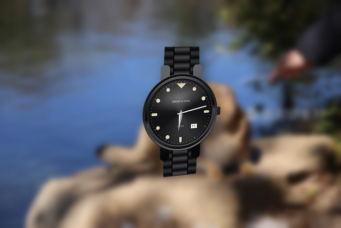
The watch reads 6h13
